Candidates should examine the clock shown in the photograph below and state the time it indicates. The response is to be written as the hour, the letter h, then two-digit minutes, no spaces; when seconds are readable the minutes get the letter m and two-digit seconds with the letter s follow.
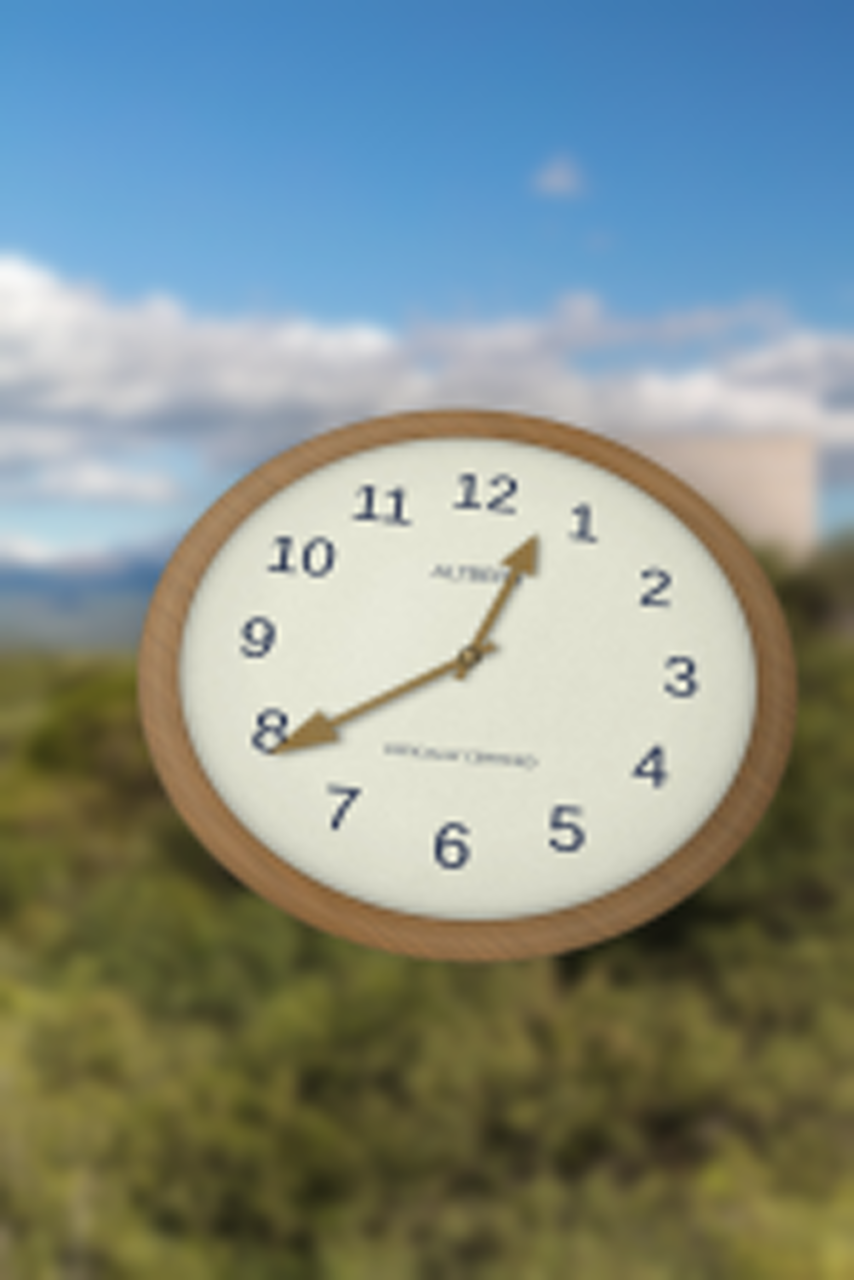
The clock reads 12h39
